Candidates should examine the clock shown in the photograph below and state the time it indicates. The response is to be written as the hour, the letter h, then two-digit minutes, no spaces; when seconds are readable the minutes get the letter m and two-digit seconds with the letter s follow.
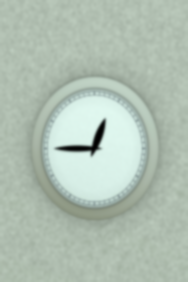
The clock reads 12h45
